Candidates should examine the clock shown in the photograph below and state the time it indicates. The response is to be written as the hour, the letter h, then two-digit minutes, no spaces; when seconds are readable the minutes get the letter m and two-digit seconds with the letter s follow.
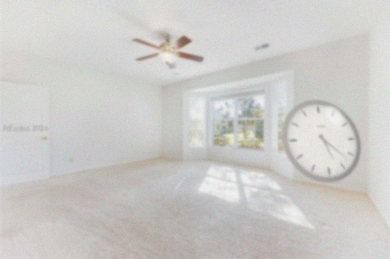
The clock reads 5h22
